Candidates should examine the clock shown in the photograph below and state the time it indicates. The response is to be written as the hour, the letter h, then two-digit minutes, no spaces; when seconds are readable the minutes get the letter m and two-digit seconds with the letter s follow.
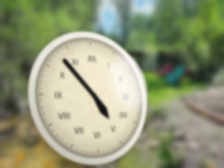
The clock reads 4h53
